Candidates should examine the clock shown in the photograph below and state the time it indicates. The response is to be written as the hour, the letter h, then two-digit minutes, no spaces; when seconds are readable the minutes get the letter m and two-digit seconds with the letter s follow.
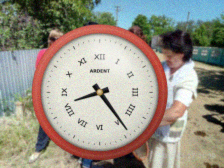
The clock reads 8h24
